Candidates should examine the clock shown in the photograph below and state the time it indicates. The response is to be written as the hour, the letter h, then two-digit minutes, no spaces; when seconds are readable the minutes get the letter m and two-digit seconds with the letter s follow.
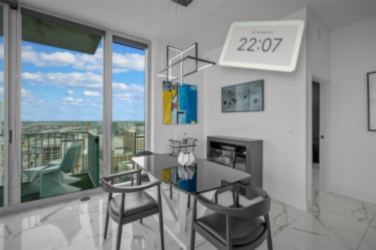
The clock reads 22h07
